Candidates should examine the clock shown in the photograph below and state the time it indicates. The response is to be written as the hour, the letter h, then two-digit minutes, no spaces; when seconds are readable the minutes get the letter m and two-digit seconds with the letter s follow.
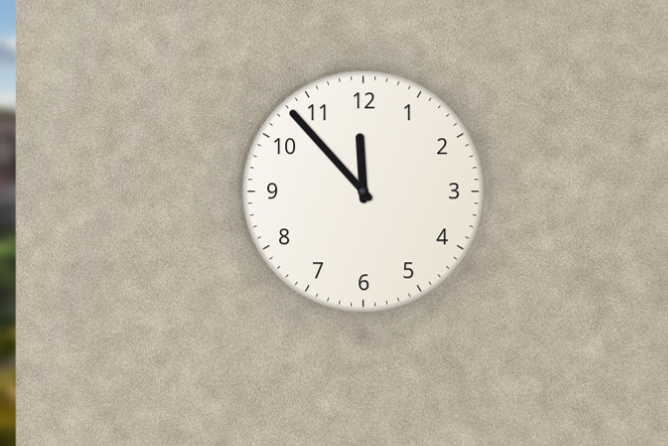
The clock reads 11h53
